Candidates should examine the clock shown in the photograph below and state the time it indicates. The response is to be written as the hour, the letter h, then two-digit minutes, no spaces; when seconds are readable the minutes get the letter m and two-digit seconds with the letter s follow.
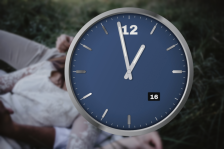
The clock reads 12h58
